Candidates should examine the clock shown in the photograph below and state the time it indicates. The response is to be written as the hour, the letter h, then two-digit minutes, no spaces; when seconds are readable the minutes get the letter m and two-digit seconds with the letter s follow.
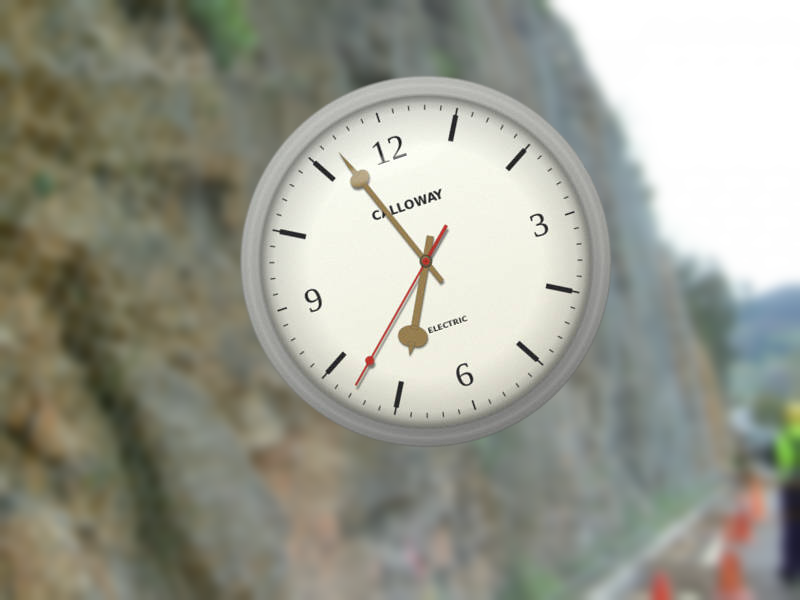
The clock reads 6h56m38s
